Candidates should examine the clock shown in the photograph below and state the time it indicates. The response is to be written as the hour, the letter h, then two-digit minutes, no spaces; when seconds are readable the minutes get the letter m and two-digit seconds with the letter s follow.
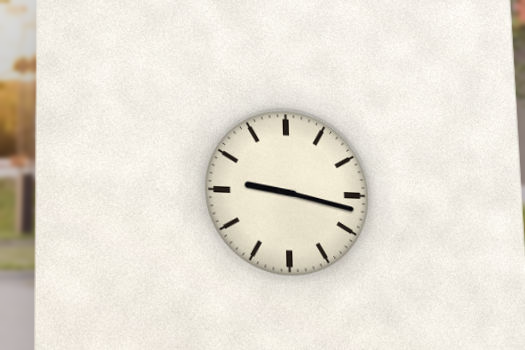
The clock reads 9h17
